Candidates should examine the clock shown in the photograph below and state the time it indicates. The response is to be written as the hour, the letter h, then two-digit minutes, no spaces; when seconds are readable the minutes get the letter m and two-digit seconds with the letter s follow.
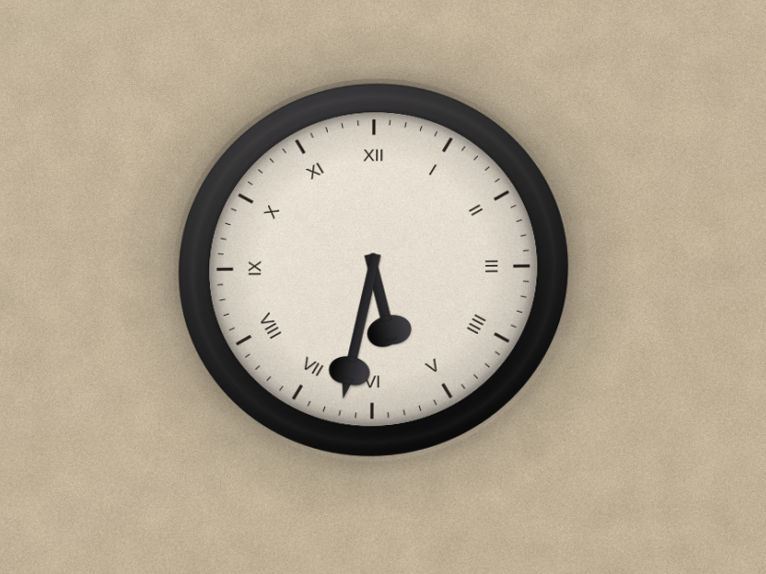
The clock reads 5h32
